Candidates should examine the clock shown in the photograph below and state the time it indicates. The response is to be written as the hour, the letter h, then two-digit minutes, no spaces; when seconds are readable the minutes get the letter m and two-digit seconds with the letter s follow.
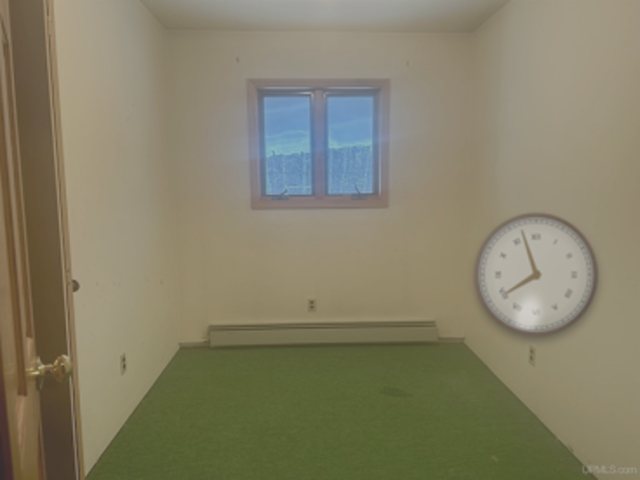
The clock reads 7h57
